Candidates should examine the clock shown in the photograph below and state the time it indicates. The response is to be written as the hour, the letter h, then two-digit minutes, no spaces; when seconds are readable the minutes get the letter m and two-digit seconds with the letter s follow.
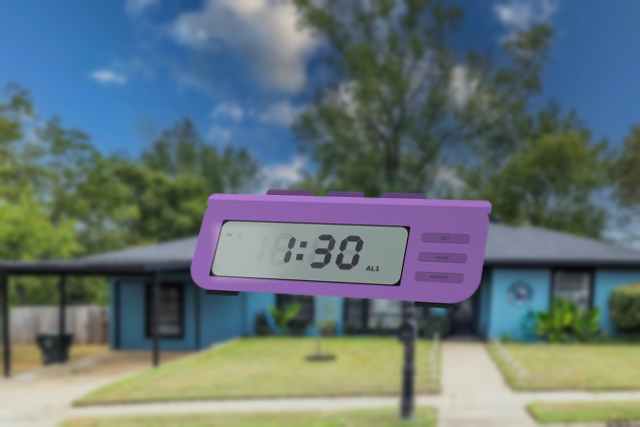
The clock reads 1h30
